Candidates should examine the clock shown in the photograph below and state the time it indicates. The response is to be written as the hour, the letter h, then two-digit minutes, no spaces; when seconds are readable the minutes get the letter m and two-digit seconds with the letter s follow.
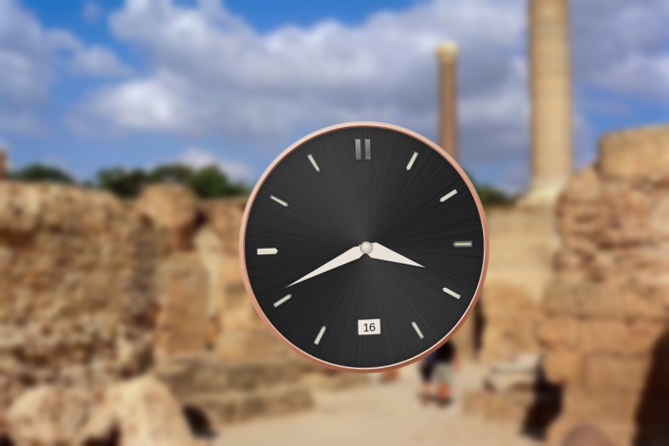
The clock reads 3h41
